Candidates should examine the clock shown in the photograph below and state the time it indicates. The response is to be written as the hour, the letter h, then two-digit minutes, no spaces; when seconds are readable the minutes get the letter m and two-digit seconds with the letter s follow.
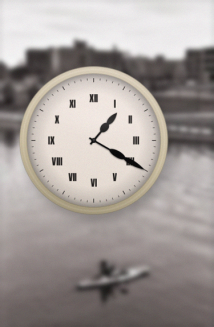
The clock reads 1h20
